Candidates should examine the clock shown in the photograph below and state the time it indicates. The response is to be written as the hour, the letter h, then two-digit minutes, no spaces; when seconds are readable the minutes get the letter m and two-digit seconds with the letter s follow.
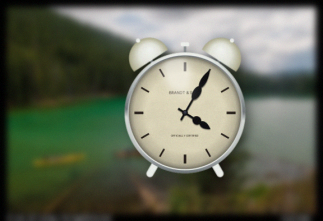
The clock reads 4h05
